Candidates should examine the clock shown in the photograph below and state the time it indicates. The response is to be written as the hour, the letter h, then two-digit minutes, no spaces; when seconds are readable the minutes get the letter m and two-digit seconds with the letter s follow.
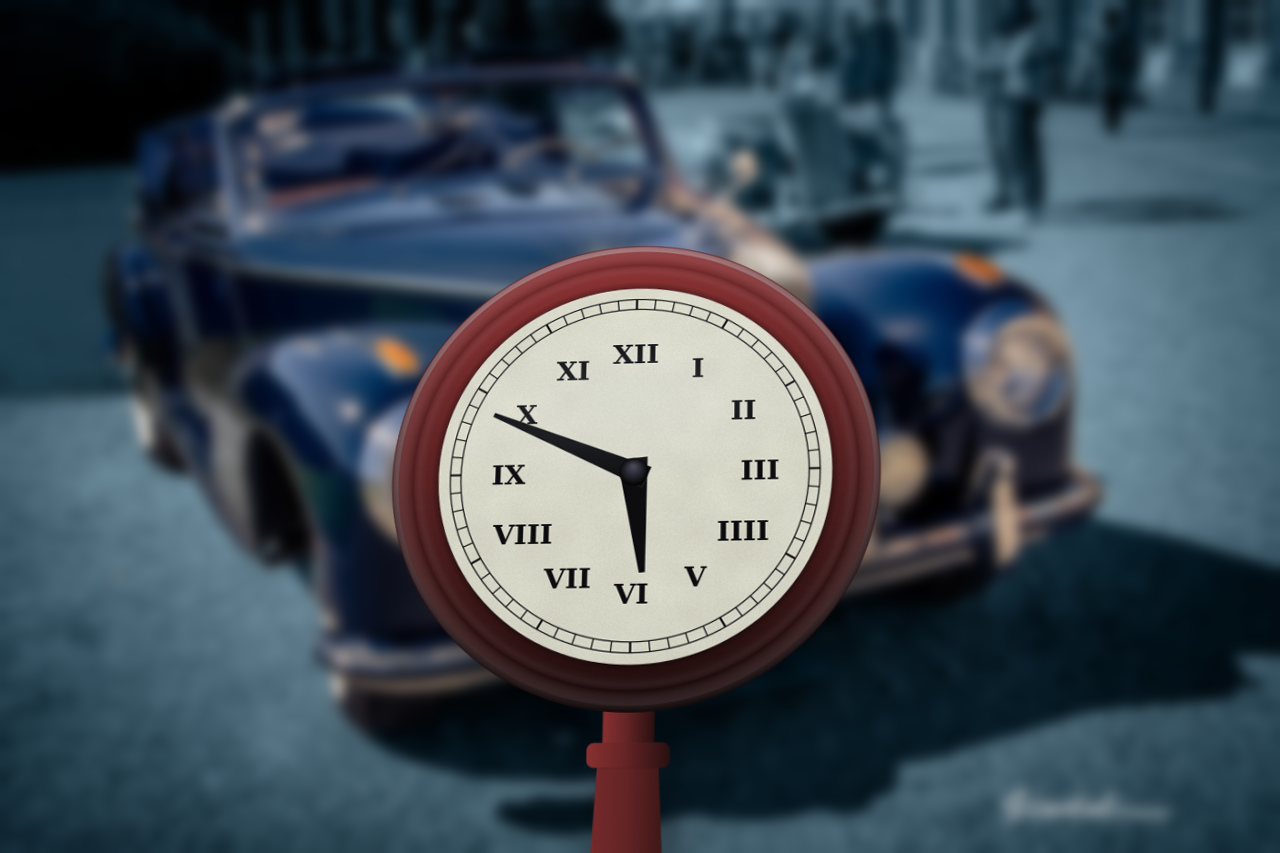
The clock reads 5h49
